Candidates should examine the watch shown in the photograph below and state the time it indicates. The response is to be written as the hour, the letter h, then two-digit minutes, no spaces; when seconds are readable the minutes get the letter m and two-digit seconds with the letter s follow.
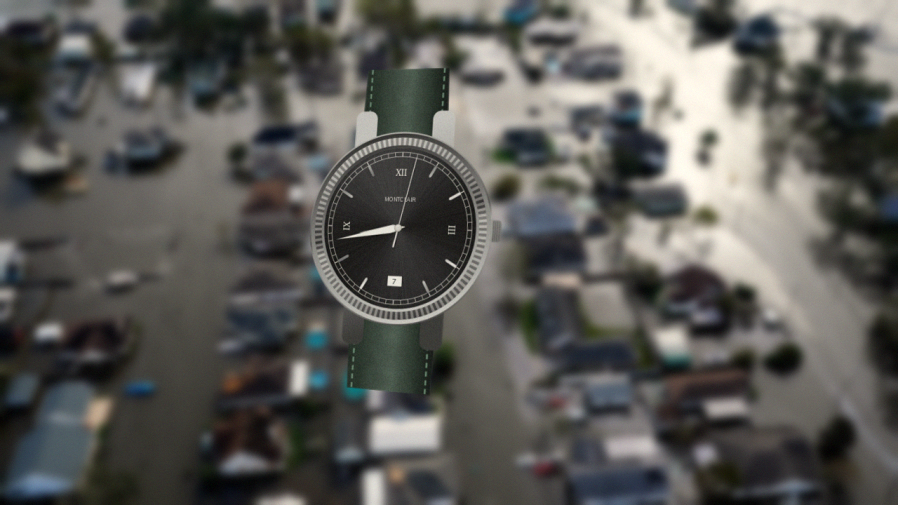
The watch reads 8h43m02s
